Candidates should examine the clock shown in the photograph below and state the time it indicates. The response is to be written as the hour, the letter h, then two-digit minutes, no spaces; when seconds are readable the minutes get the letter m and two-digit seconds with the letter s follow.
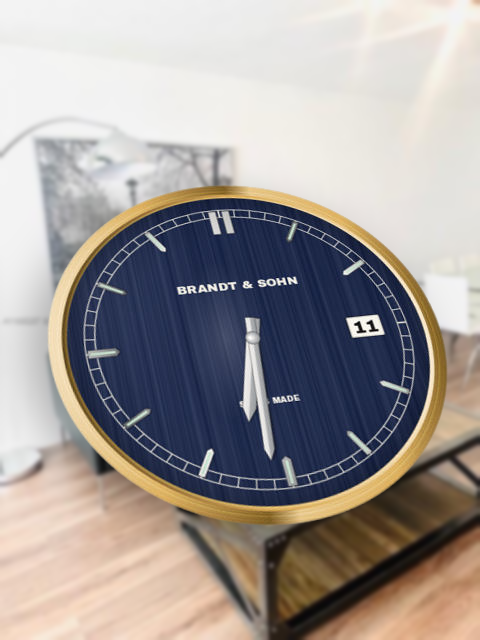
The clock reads 6h31
